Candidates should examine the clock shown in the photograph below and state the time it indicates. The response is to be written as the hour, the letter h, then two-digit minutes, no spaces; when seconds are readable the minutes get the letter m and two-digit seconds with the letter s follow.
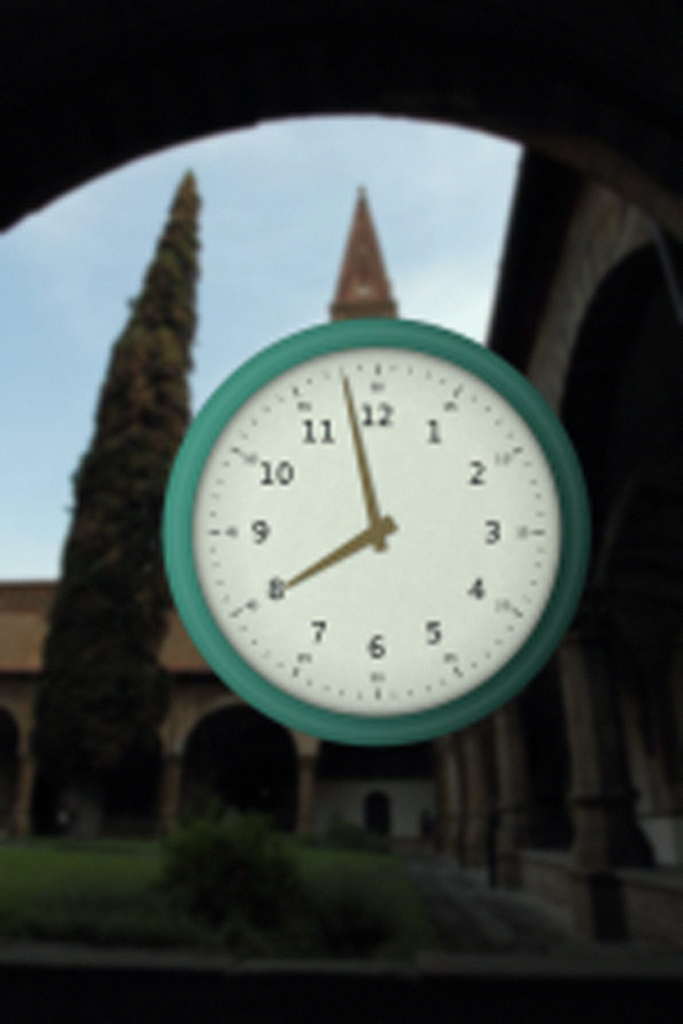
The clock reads 7h58
